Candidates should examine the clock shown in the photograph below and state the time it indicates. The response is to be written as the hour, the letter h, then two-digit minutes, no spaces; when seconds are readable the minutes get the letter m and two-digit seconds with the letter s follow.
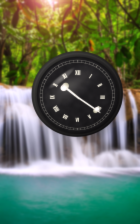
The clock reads 10h21
